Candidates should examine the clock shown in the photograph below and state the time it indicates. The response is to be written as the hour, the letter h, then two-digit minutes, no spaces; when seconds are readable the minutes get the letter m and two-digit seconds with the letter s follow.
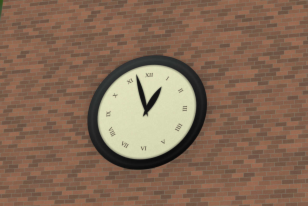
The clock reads 12h57
